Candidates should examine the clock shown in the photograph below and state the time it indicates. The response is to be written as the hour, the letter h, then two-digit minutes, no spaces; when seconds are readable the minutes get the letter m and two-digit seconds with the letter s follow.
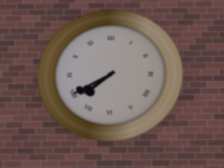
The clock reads 7h40
